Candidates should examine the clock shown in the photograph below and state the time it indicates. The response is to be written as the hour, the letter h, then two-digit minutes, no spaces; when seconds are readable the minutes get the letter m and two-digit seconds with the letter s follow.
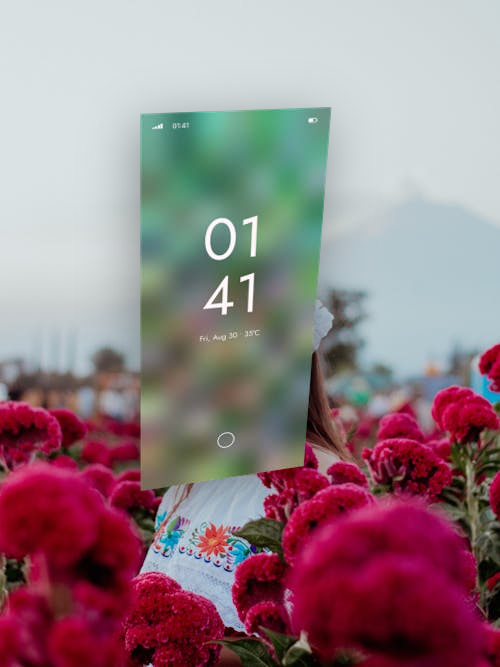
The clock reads 1h41
